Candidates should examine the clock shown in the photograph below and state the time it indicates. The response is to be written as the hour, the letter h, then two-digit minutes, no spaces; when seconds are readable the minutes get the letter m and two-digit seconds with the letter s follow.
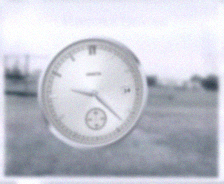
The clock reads 9h23
